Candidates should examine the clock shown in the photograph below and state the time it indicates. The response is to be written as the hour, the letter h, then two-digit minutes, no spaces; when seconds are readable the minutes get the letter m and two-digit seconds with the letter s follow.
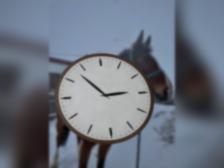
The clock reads 2h53
